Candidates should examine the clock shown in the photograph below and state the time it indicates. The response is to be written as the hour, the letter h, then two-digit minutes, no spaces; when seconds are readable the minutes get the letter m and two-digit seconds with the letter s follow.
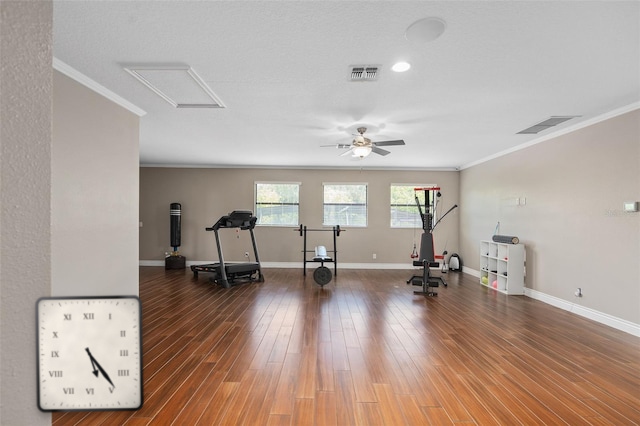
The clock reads 5h24
